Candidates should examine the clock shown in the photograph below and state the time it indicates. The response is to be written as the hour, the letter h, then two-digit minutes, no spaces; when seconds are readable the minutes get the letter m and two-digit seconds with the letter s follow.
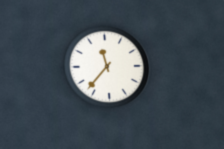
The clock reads 11h37
